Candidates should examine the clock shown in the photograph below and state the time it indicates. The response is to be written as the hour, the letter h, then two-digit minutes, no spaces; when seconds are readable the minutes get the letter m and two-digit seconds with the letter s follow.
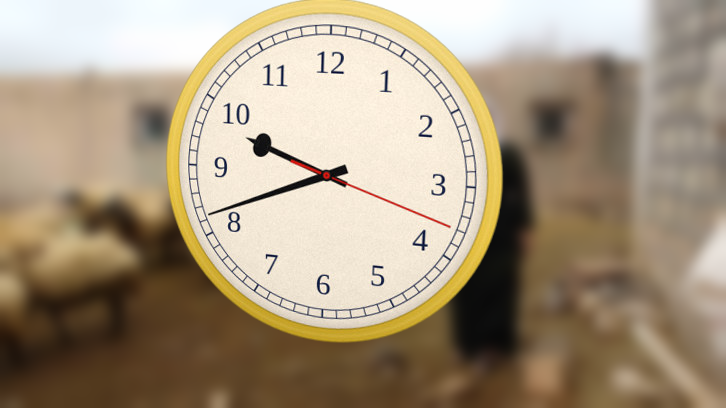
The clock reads 9h41m18s
